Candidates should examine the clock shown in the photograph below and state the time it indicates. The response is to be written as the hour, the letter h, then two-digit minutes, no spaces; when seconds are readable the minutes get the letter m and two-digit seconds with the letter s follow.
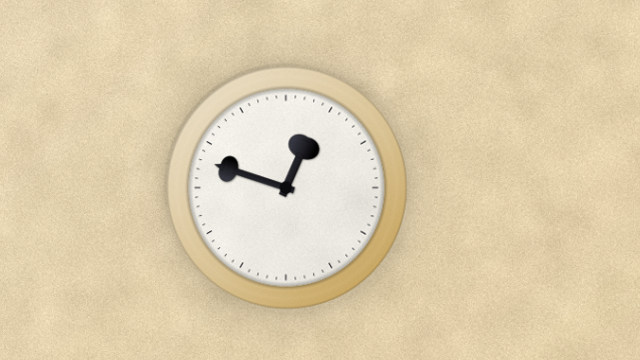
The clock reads 12h48
